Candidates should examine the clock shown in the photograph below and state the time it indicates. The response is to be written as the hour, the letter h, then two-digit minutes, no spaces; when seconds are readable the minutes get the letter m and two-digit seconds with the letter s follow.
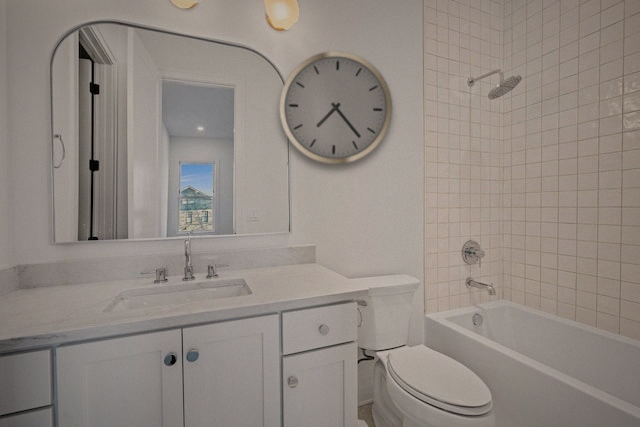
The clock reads 7h23
